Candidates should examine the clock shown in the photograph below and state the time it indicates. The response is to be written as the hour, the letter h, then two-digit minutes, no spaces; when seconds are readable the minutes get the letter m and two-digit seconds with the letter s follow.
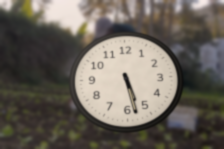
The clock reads 5h28
